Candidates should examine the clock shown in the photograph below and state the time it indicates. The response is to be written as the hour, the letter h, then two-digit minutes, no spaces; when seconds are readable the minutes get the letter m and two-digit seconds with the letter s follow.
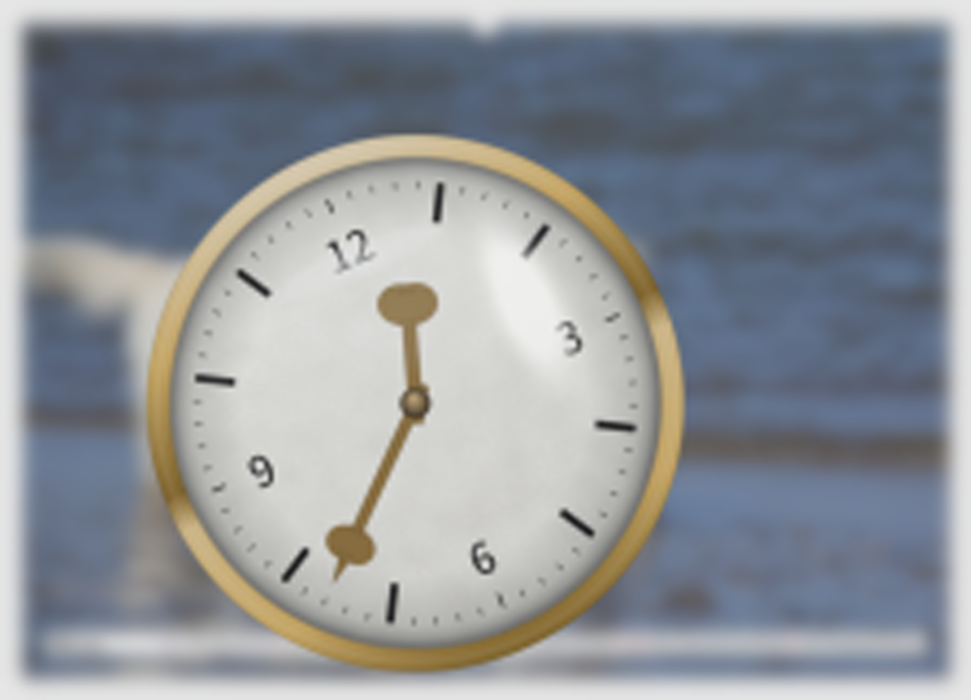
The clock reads 12h38
